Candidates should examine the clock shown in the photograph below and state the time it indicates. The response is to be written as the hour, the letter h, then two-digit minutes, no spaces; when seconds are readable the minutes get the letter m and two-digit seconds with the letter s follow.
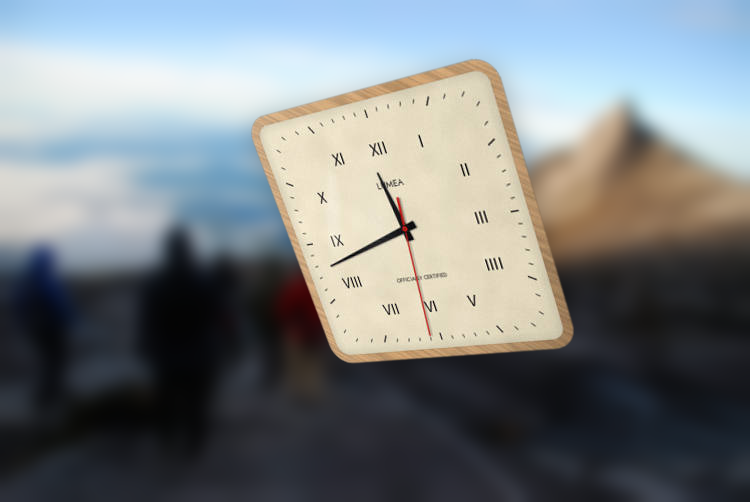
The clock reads 11h42m31s
